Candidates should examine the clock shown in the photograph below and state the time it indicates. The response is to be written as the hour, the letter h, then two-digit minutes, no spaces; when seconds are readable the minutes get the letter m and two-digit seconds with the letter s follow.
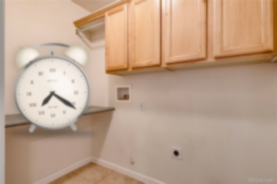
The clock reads 7h21
